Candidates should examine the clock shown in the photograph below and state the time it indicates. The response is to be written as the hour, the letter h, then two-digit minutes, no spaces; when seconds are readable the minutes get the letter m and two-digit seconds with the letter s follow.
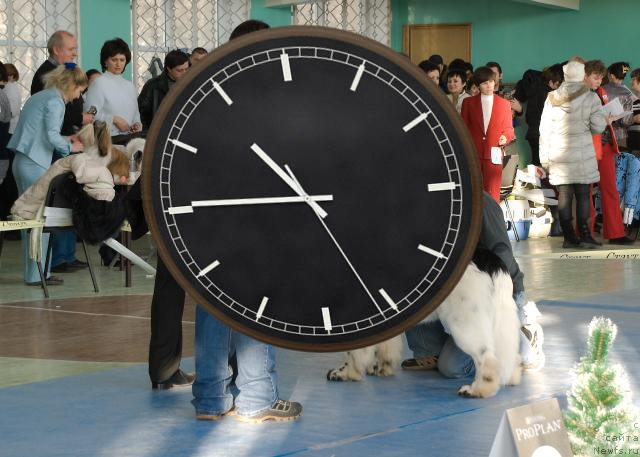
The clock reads 10h45m26s
